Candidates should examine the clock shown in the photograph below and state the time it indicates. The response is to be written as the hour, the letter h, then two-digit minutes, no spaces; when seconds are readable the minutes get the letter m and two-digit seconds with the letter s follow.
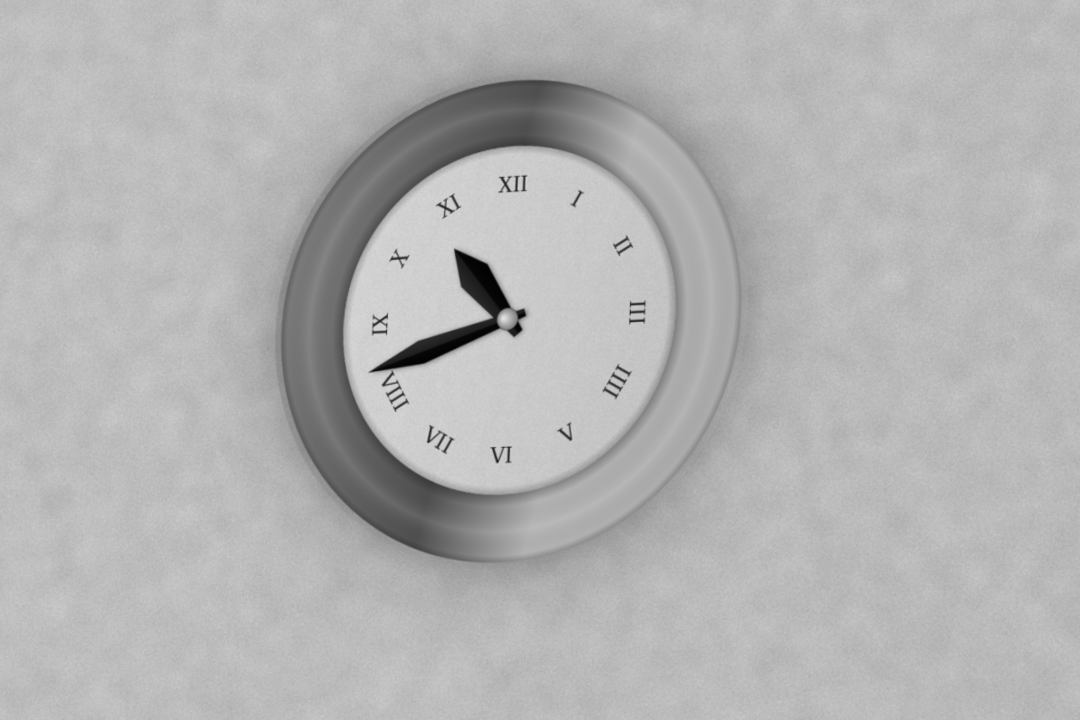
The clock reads 10h42
